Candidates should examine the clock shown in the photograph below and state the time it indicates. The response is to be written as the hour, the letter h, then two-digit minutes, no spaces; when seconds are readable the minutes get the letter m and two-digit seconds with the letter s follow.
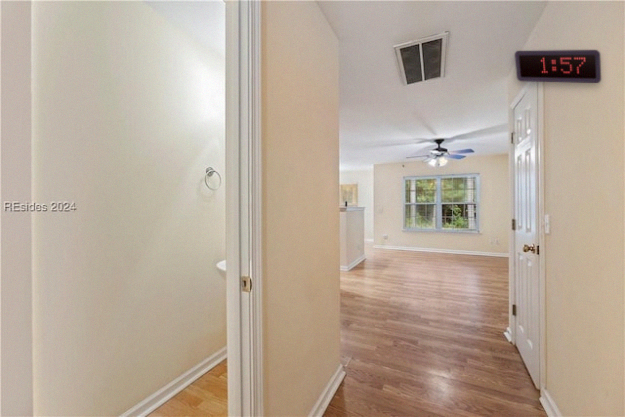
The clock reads 1h57
